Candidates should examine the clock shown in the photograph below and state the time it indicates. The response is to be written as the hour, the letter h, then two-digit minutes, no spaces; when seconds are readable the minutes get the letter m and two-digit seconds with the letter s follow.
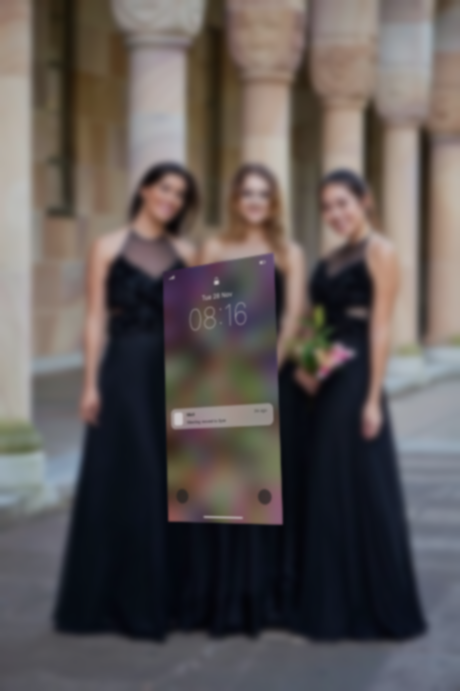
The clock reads 8h16
